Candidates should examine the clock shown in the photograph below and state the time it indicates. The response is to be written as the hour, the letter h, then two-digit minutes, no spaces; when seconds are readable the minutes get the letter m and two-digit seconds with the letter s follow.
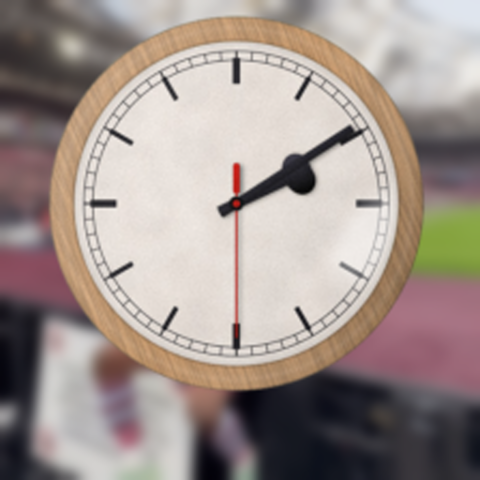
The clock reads 2h09m30s
